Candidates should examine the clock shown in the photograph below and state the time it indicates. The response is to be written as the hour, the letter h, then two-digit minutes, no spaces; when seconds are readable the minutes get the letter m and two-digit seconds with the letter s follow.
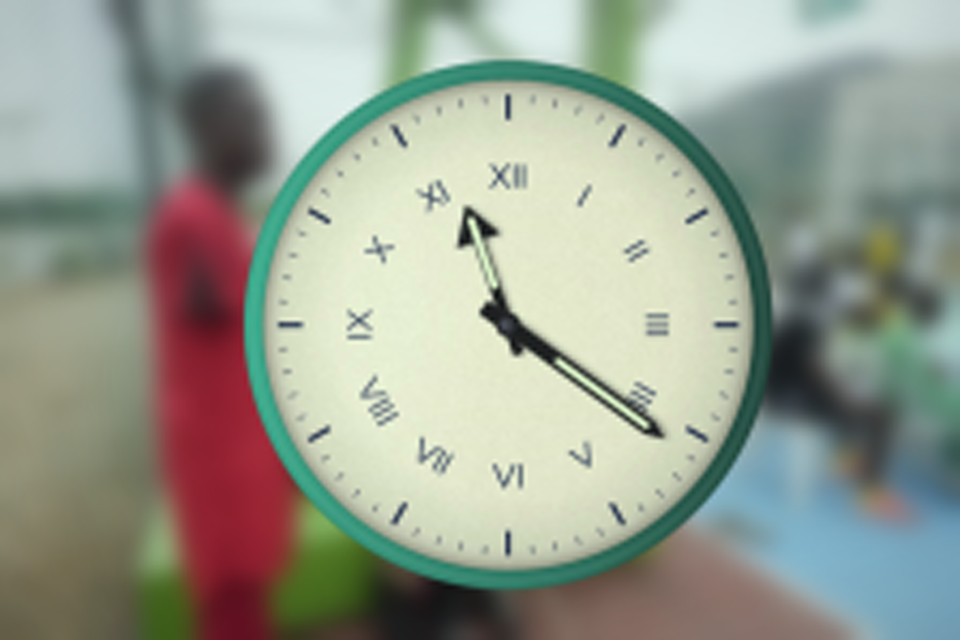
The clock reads 11h21
